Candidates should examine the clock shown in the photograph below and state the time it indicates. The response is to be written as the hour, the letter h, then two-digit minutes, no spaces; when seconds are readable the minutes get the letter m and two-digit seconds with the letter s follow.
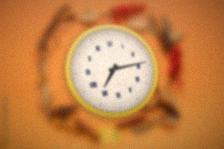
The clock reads 7h14
